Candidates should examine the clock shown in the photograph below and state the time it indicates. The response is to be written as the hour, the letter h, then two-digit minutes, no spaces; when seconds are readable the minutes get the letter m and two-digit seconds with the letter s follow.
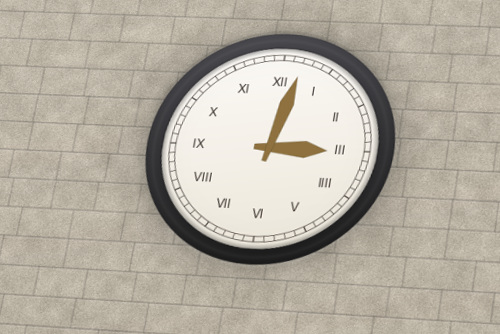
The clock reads 3h02
